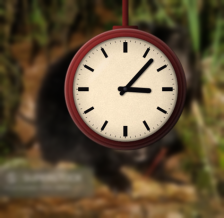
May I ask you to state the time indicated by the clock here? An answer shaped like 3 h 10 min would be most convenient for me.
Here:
3 h 07 min
